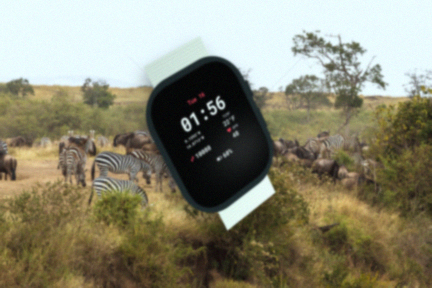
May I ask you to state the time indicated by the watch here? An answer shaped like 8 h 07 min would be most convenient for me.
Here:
1 h 56 min
